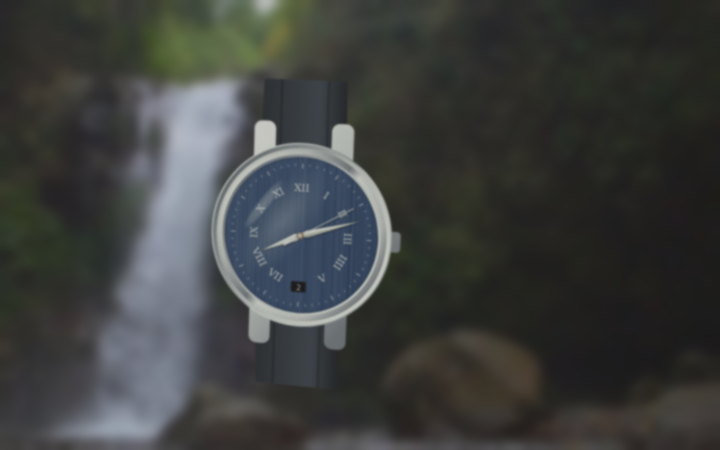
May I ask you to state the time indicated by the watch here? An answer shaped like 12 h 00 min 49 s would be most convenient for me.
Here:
8 h 12 min 10 s
